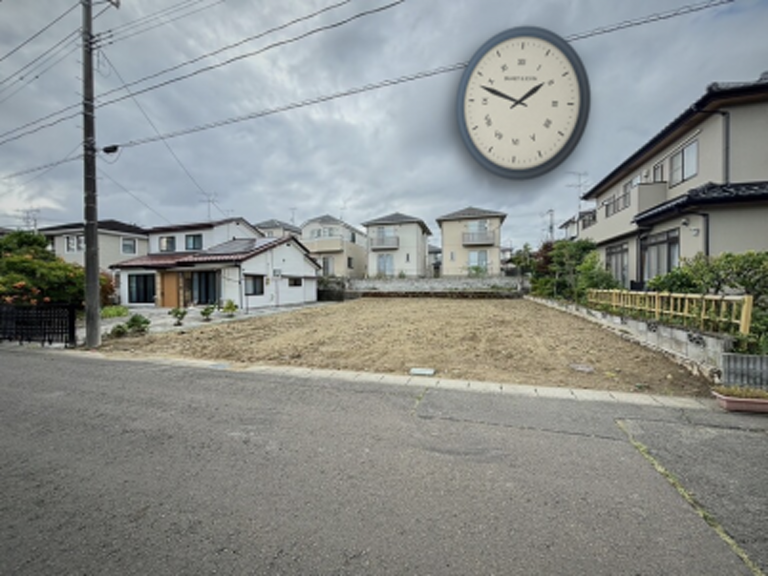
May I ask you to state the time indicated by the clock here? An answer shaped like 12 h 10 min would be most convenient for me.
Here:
1 h 48 min
